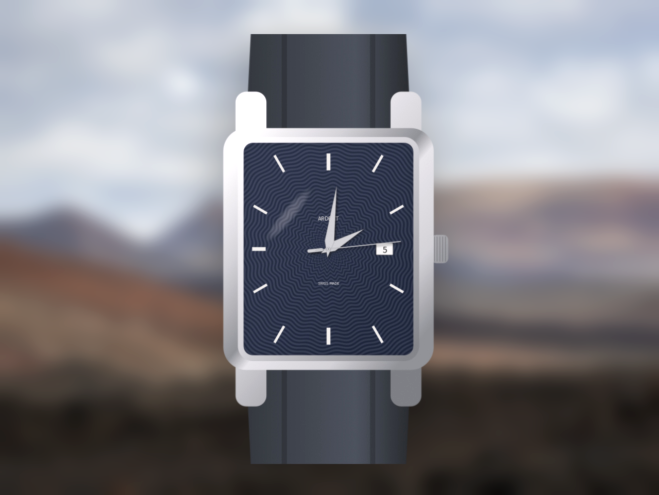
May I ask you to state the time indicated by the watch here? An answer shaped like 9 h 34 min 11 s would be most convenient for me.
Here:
2 h 01 min 14 s
